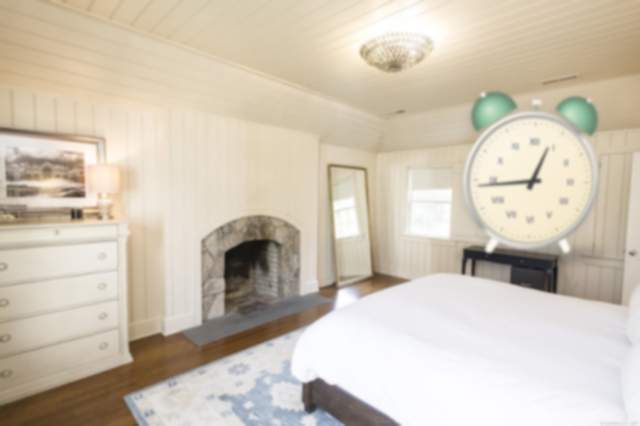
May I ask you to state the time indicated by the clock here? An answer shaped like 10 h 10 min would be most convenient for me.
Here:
12 h 44 min
